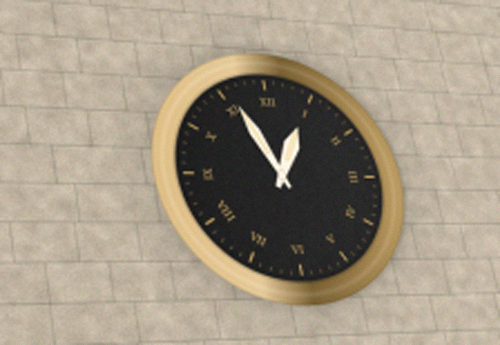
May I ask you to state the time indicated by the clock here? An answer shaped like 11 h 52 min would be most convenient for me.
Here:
12 h 56 min
